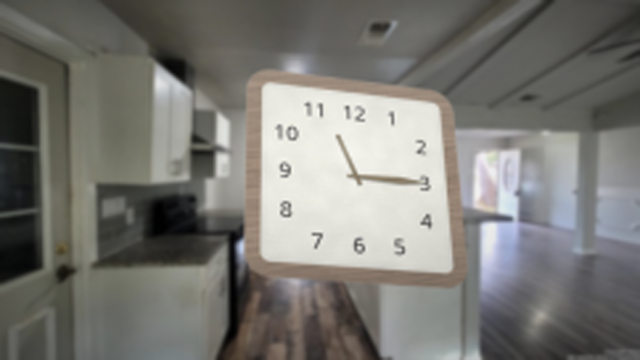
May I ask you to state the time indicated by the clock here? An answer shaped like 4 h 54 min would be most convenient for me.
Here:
11 h 15 min
